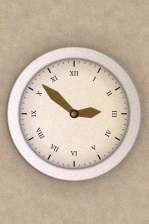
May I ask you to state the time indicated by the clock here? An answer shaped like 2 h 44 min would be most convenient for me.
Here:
2 h 52 min
